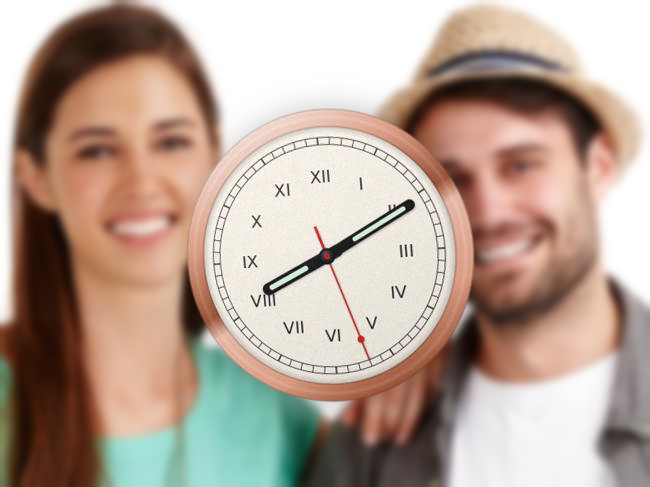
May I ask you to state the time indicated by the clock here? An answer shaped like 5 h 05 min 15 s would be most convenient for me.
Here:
8 h 10 min 27 s
